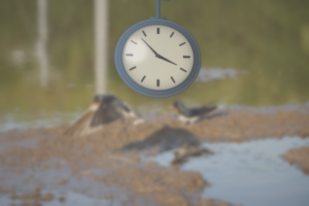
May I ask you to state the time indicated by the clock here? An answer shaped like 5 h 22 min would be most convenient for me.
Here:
3 h 53 min
